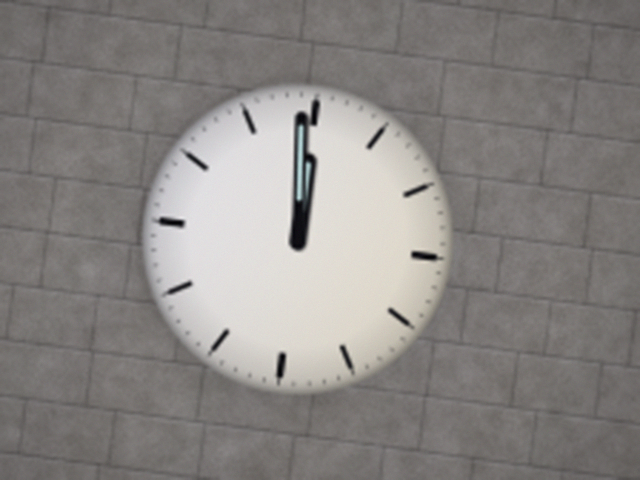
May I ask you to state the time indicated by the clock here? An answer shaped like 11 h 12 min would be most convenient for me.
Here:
11 h 59 min
